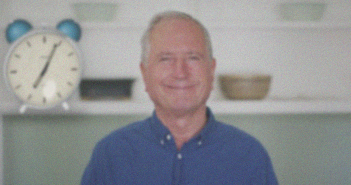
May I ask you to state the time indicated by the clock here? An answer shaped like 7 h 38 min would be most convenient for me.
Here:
7 h 04 min
